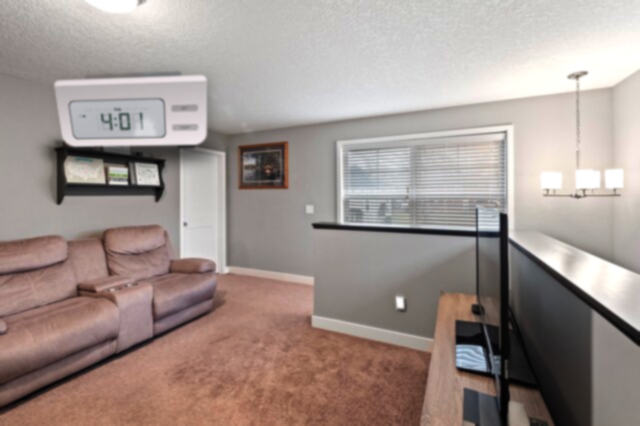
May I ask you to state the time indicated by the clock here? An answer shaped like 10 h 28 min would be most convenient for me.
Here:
4 h 01 min
